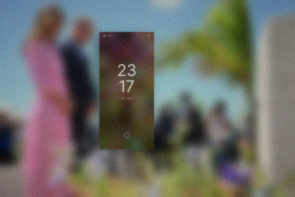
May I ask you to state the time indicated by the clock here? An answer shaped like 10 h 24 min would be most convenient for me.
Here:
23 h 17 min
